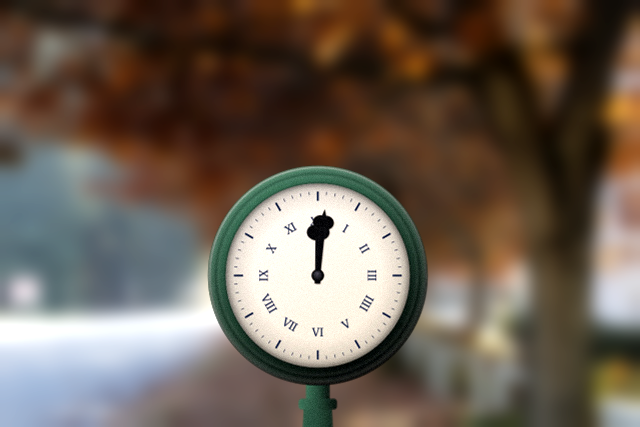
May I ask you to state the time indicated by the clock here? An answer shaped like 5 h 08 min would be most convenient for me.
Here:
12 h 01 min
